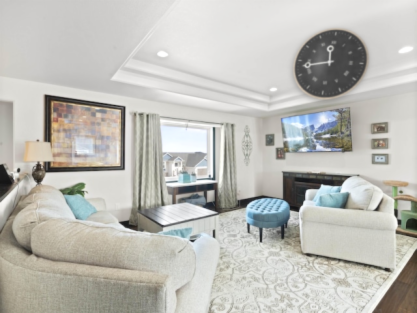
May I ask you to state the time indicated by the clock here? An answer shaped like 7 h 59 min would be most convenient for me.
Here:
11 h 43 min
